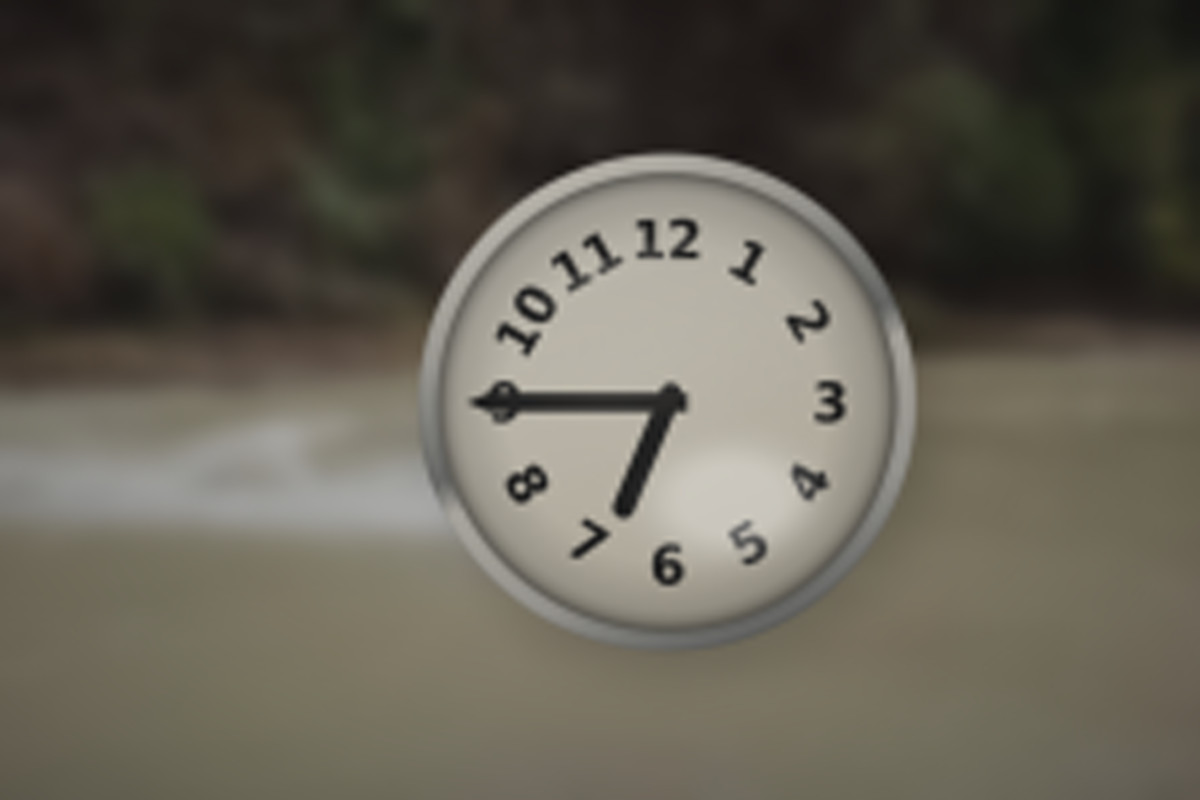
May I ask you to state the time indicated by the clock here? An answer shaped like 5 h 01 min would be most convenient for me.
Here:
6 h 45 min
